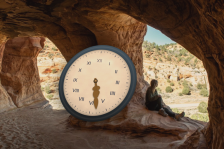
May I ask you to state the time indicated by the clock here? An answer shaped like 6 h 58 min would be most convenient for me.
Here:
5 h 28 min
